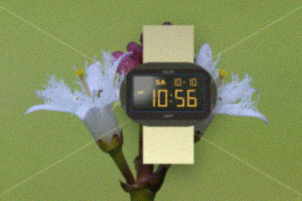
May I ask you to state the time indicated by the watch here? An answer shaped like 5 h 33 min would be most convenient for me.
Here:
10 h 56 min
